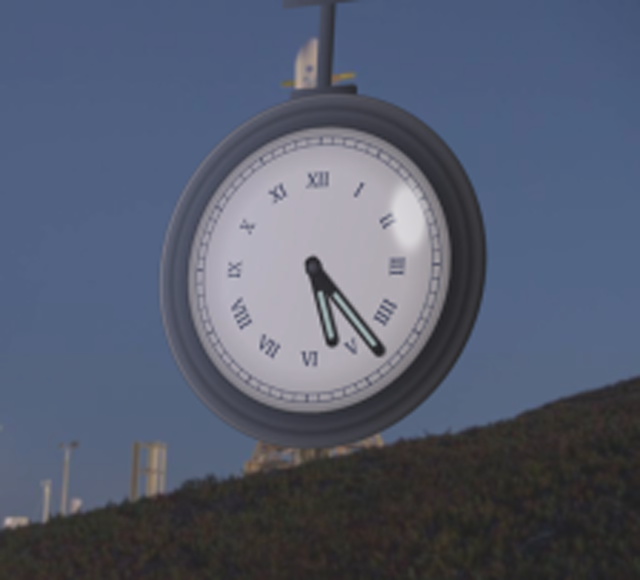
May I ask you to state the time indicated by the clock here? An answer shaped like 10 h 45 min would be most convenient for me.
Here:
5 h 23 min
